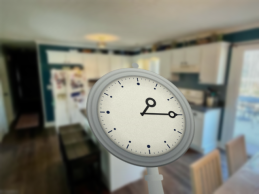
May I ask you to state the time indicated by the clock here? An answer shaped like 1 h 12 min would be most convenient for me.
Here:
1 h 15 min
